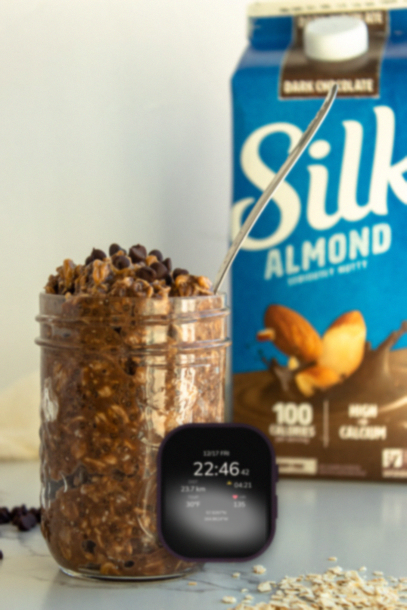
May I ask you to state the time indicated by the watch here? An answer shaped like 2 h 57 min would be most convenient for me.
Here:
22 h 46 min
